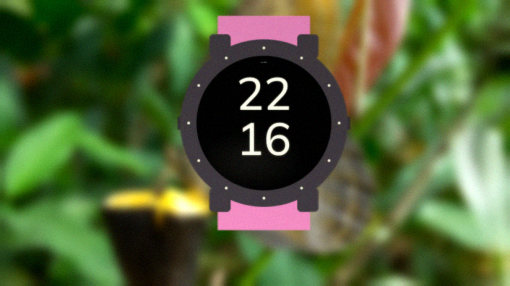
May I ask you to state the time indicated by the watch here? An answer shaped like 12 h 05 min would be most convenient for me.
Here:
22 h 16 min
